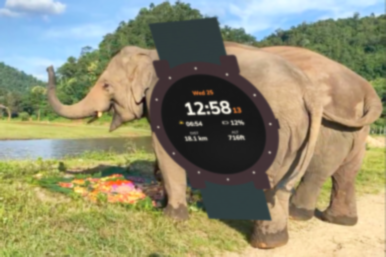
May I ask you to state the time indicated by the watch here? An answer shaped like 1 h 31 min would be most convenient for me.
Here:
12 h 58 min
